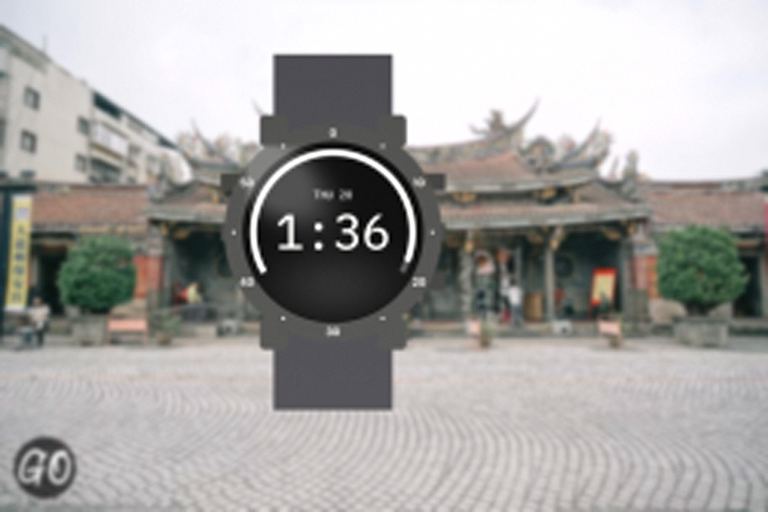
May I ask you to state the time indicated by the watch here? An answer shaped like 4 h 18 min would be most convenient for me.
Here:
1 h 36 min
